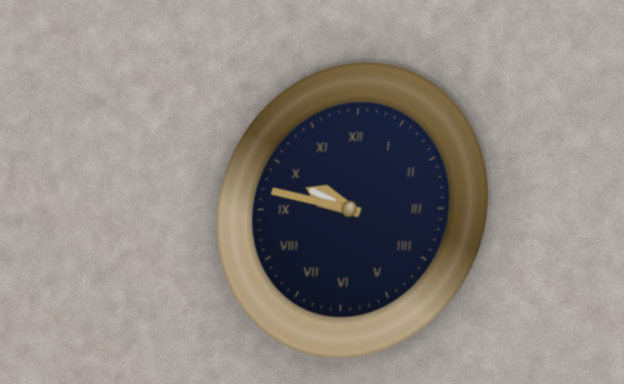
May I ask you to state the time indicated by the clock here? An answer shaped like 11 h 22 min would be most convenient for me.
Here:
9 h 47 min
